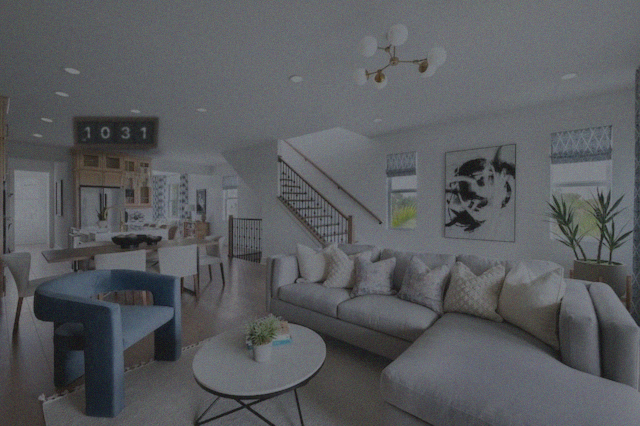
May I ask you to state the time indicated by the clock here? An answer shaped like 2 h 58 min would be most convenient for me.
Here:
10 h 31 min
